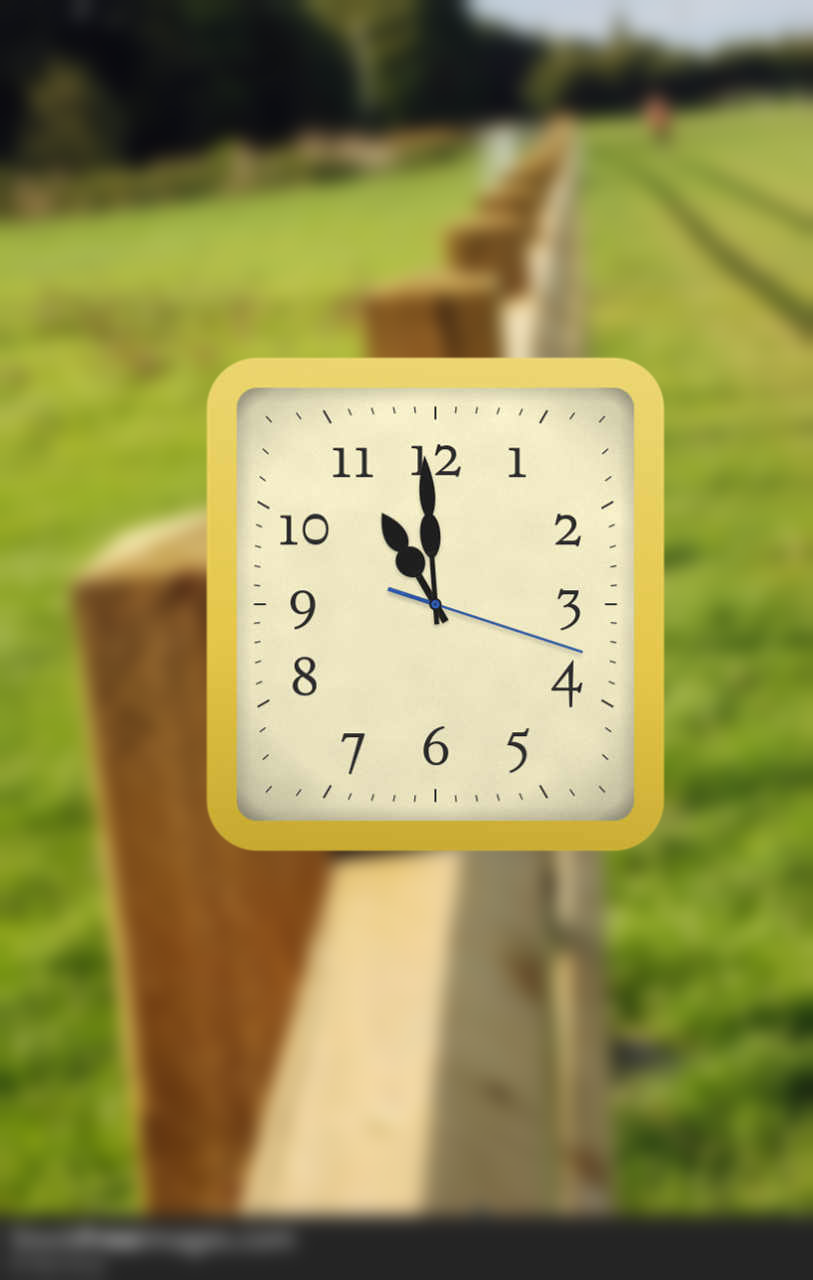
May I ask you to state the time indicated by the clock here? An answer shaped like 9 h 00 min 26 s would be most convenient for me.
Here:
10 h 59 min 18 s
